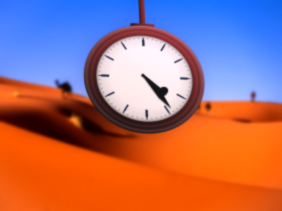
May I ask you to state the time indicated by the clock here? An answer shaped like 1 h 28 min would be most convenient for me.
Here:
4 h 24 min
